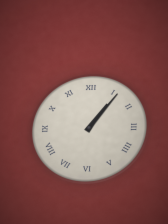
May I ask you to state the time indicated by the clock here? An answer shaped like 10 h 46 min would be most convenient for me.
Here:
1 h 06 min
